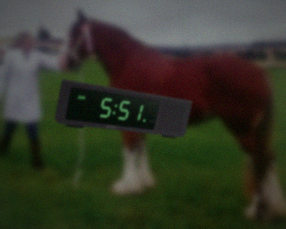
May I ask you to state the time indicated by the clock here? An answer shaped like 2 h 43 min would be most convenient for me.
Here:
5 h 51 min
